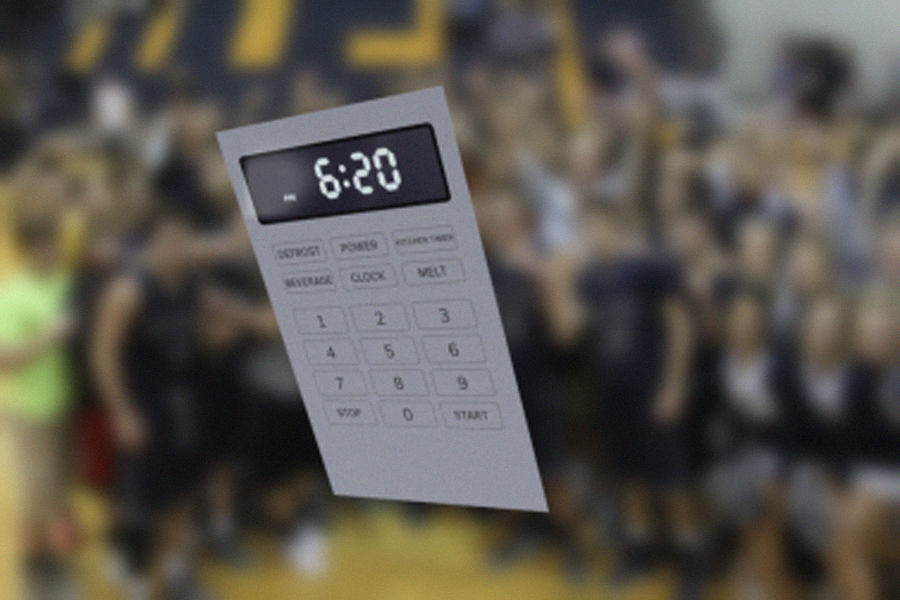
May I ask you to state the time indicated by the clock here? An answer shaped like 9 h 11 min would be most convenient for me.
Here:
6 h 20 min
